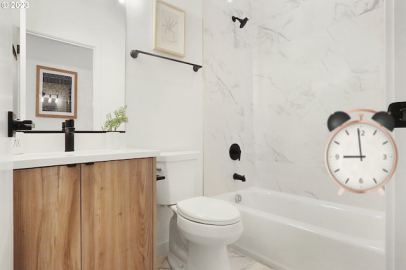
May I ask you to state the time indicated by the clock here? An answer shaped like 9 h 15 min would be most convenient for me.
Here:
8 h 59 min
